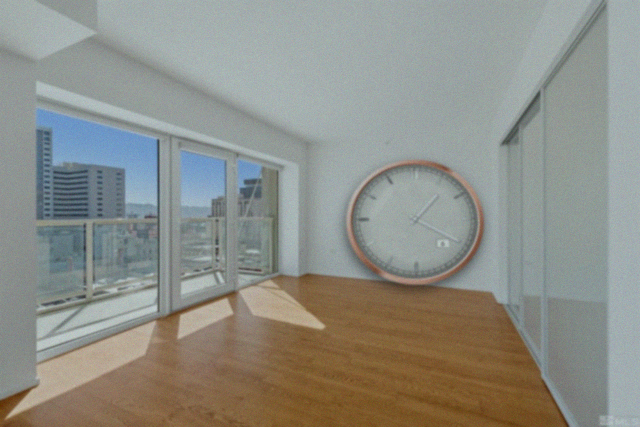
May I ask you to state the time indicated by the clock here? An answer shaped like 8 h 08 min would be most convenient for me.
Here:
1 h 20 min
